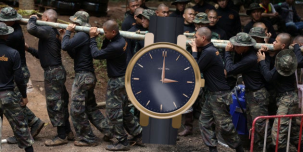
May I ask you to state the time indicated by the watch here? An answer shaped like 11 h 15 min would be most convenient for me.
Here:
3 h 00 min
